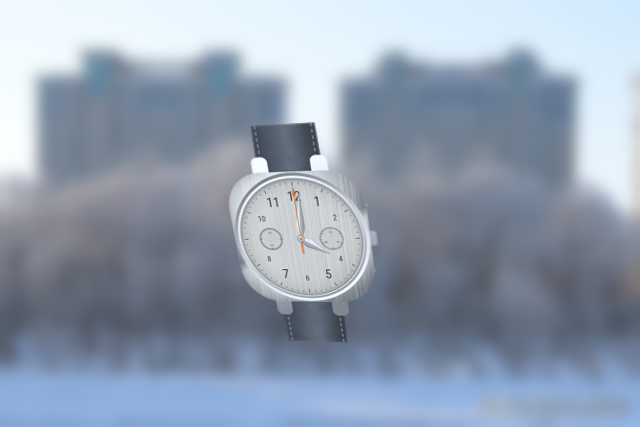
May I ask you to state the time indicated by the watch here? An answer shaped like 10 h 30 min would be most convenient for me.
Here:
4 h 01 min
